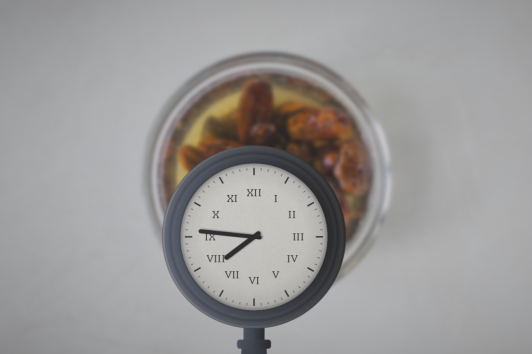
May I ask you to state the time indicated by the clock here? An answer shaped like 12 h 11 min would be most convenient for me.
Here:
7 h 46 min
